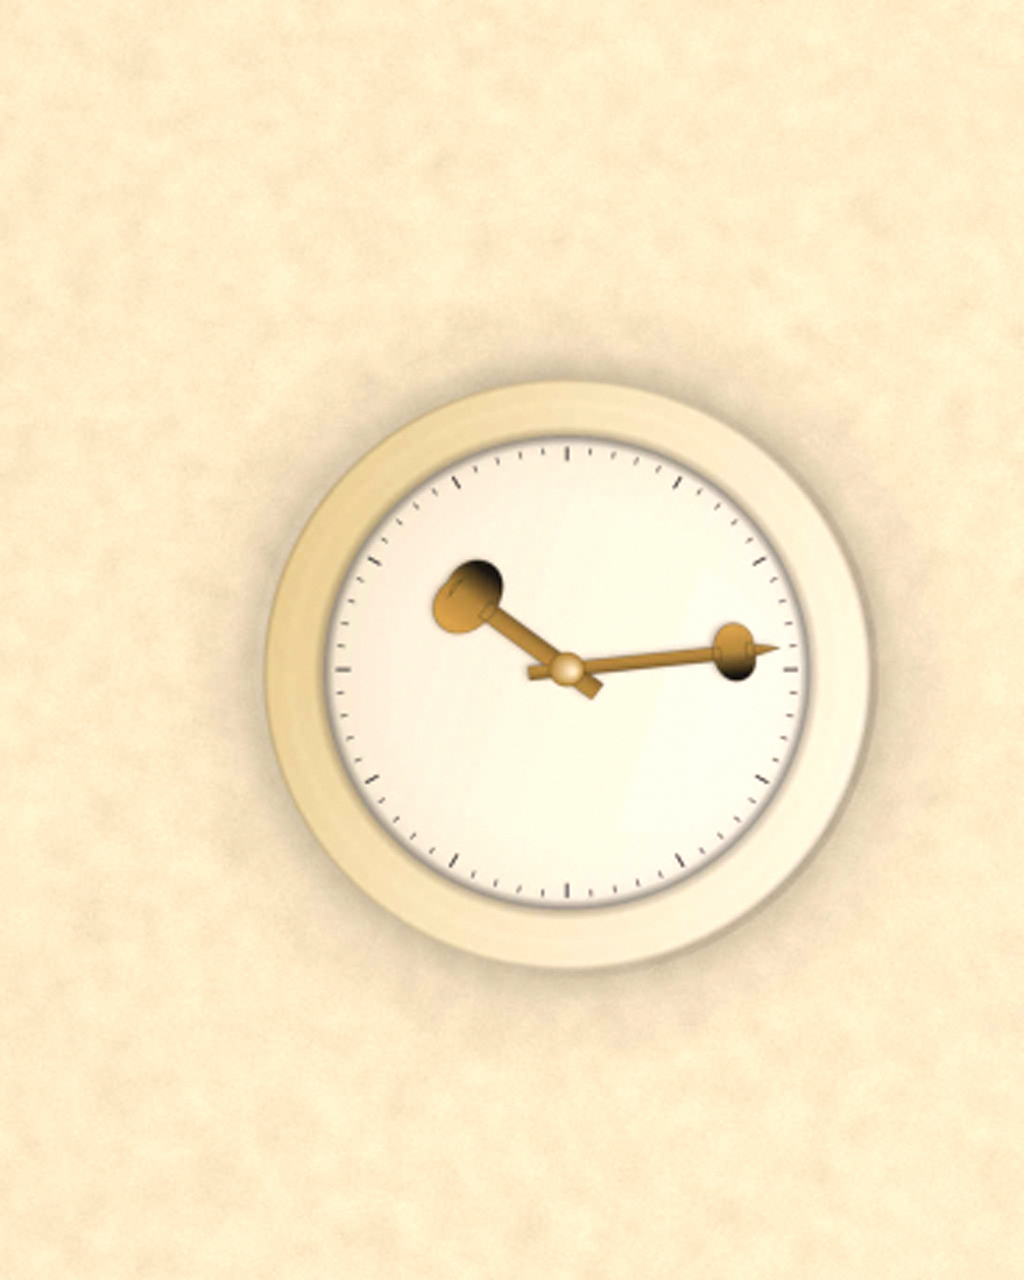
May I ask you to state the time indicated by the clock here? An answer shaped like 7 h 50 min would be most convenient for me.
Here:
10 h 14 min
